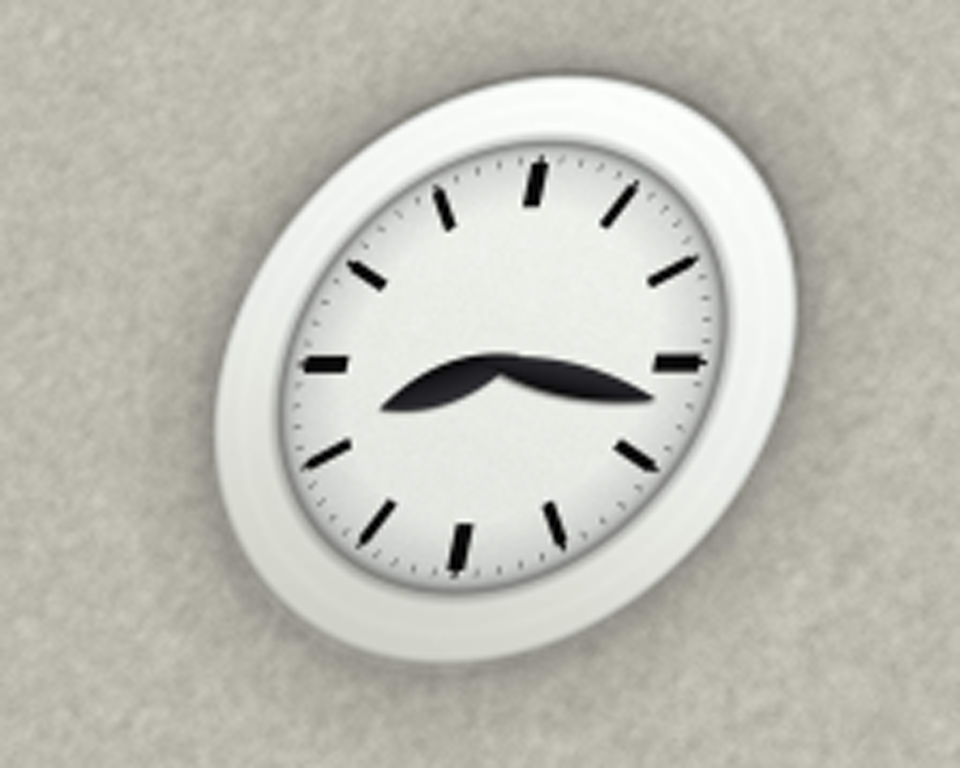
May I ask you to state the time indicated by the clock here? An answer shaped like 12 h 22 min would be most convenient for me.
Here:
8 h 17 min
